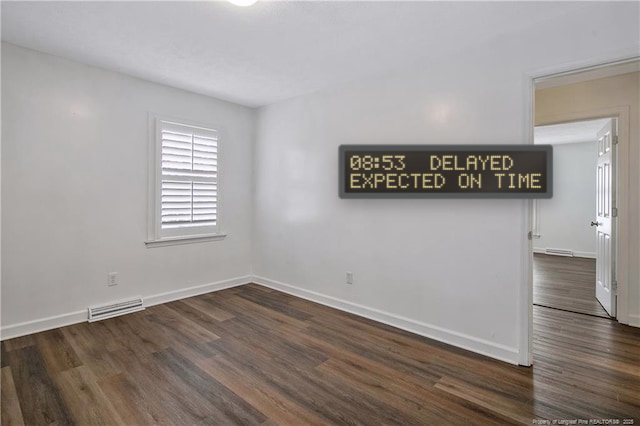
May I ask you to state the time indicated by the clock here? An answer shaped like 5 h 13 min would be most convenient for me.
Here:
8 h 53 min
